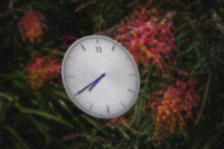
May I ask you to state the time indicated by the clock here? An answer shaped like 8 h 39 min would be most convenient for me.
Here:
7 h 40 min
